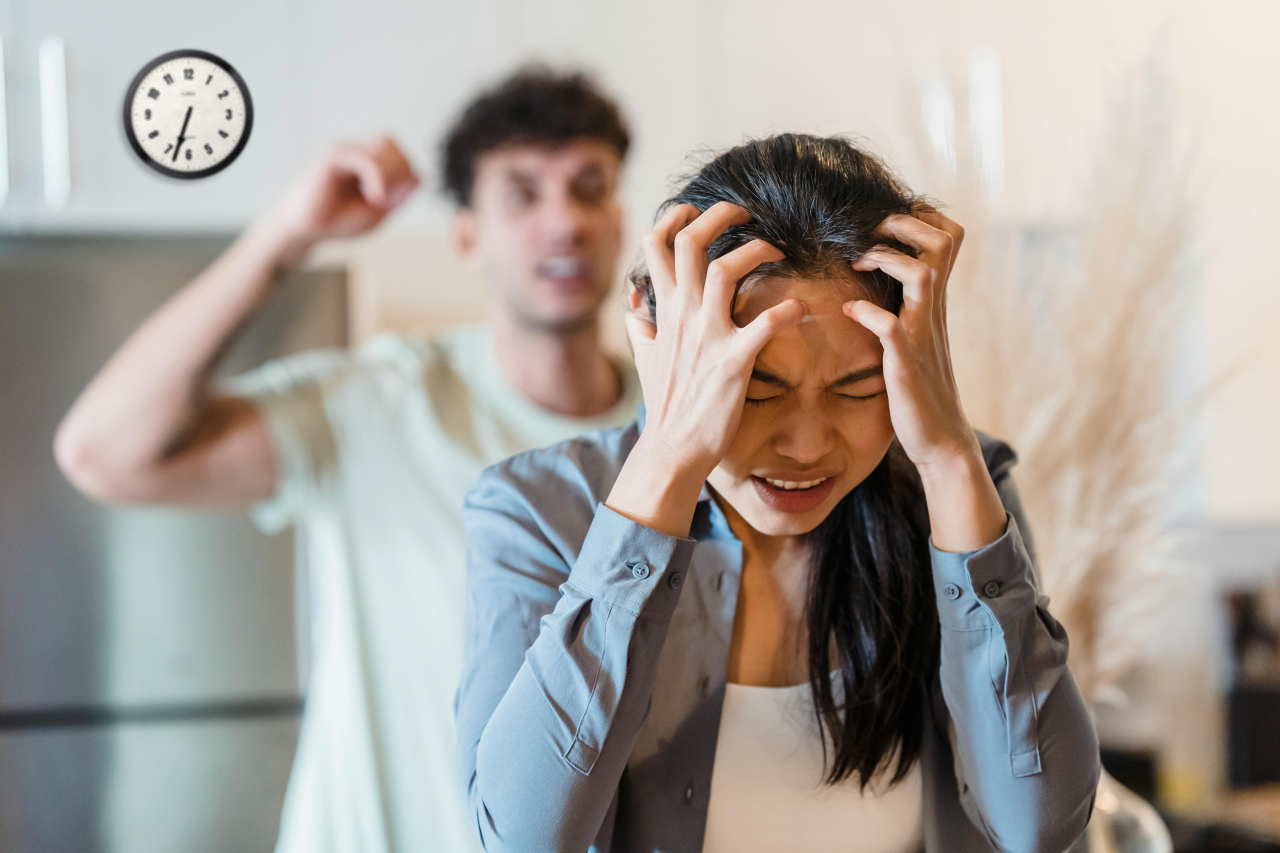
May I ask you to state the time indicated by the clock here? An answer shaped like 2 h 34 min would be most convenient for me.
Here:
6 h 33 min
